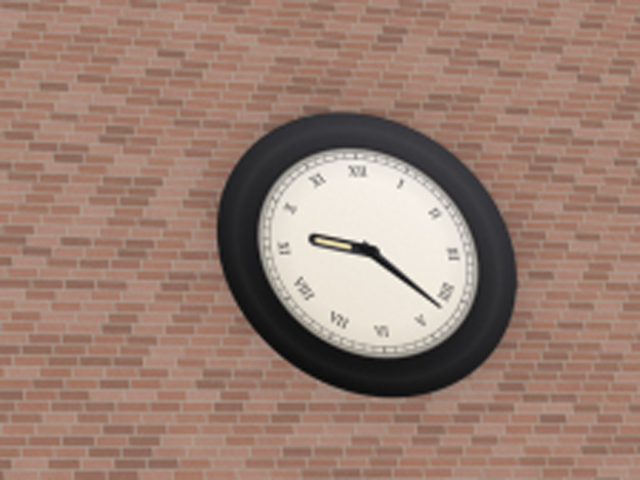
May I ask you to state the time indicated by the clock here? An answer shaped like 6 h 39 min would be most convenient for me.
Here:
9 h 22 min
